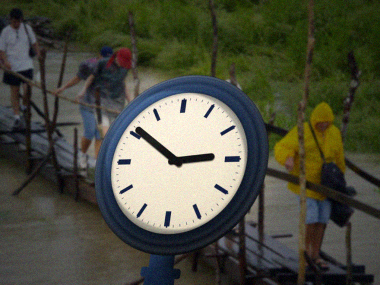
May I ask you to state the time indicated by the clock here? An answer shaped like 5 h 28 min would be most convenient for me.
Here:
2 h 51 min
